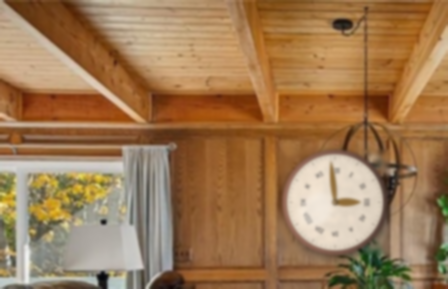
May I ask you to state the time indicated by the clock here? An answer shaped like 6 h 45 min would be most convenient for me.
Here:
2 h 59 min
